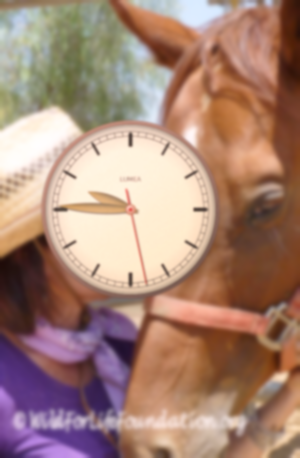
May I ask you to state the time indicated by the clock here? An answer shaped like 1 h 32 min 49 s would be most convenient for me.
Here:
9 h 45 min 28 s
